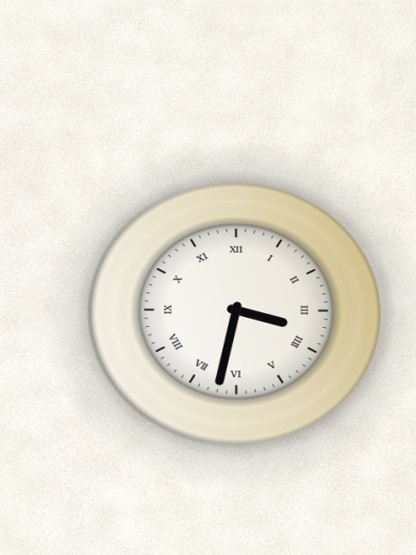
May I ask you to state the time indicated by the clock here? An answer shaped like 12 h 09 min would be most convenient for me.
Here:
3 h 32 min
